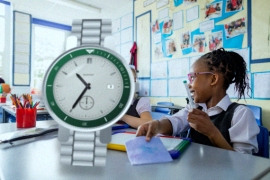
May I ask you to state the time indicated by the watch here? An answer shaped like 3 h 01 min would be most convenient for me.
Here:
10 h 35 min
